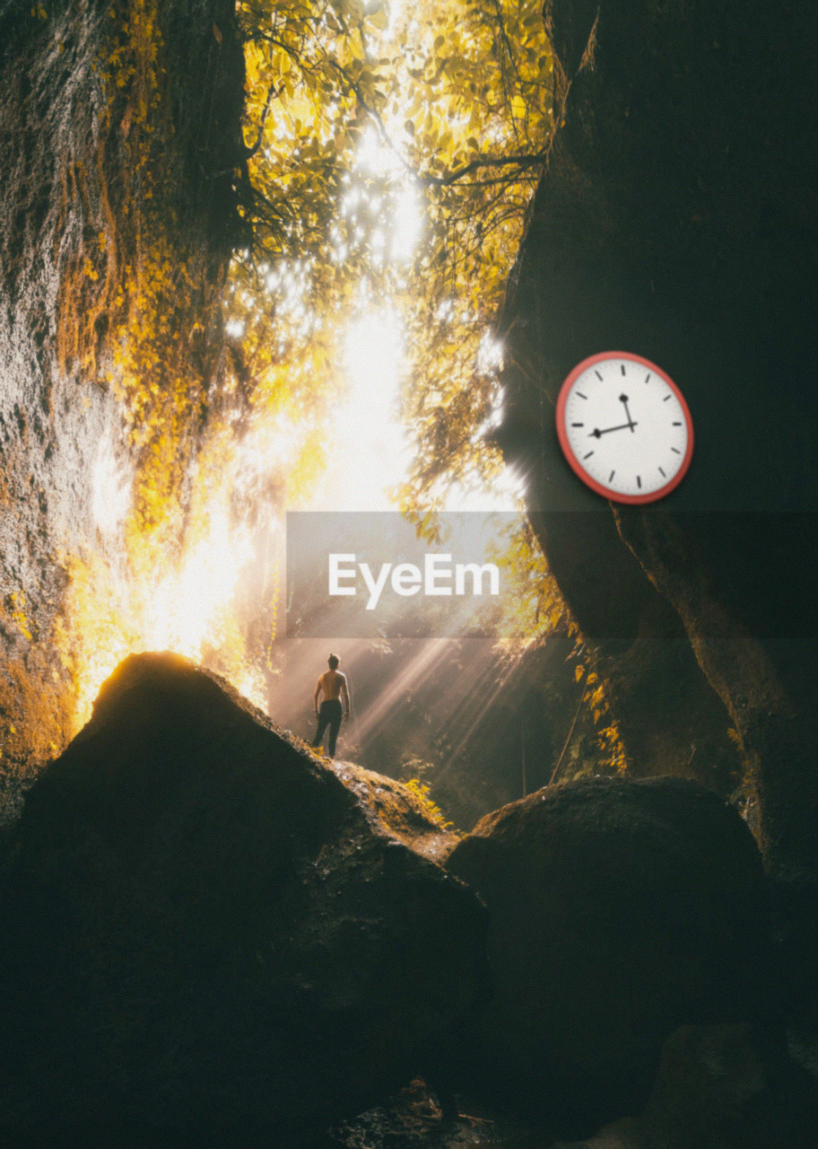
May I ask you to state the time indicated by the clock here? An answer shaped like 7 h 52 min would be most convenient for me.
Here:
11 h 43 min
